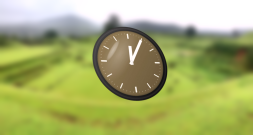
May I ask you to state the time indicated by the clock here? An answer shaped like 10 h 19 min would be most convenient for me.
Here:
12 h 05 min
